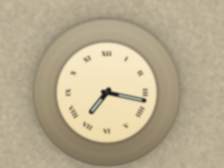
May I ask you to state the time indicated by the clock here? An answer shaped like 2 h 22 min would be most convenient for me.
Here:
7 h 17 min
